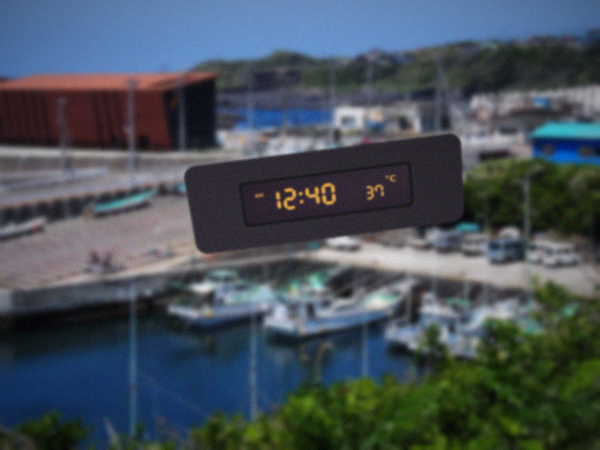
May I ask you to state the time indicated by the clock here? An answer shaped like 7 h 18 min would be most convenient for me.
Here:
12 h 40 min
